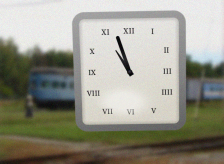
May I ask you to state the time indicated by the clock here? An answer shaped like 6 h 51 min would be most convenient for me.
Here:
10 h 57 min
